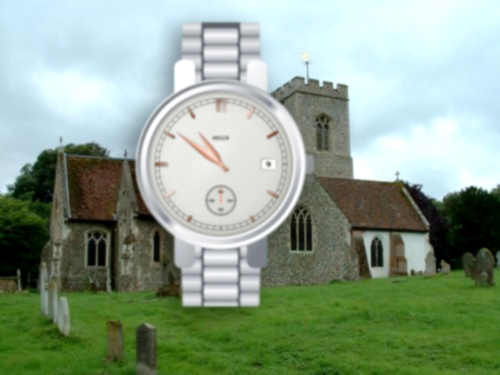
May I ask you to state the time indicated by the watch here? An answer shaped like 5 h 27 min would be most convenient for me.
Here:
10 h 51 min
